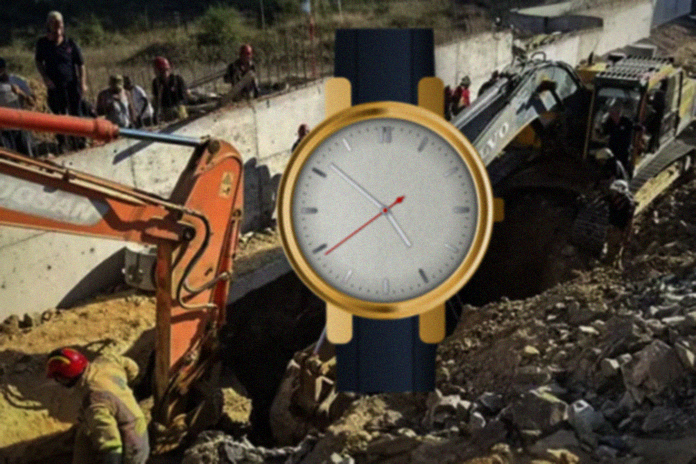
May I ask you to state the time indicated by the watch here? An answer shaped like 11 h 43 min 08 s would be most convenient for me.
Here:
4 h 51 min 39 s
